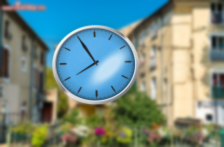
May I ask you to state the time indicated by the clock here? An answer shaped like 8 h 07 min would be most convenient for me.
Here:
7 h 55 min
